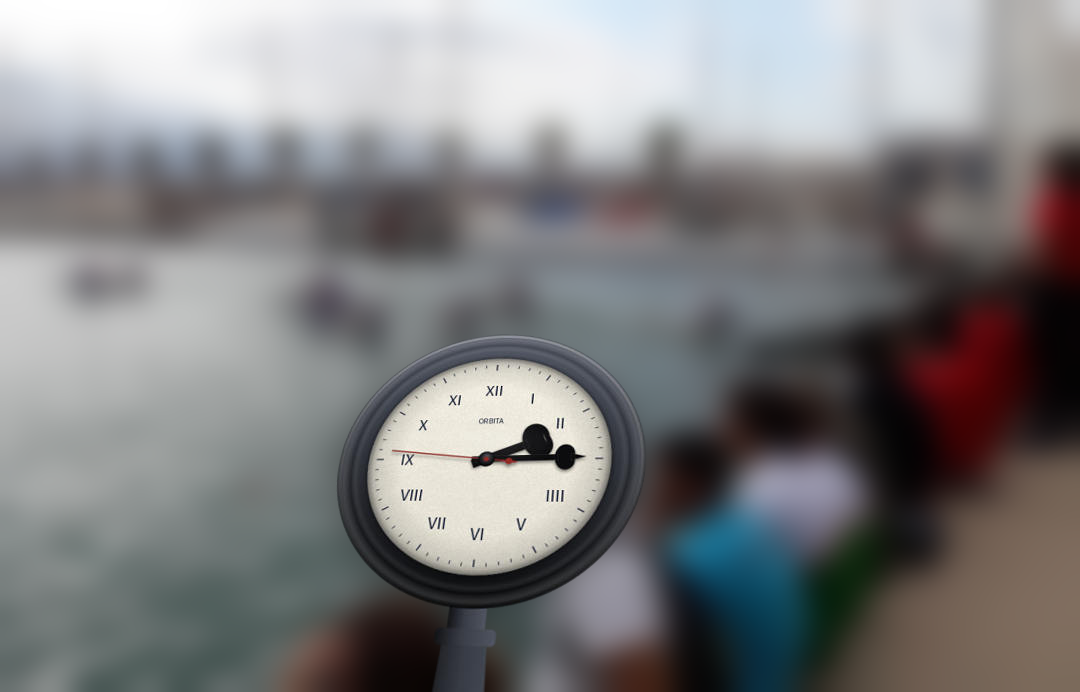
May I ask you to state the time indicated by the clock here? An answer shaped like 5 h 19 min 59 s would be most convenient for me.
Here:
2 h 14 min 46 s
